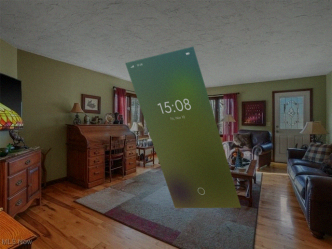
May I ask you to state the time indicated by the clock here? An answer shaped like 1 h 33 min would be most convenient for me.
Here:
15 h 08 min
